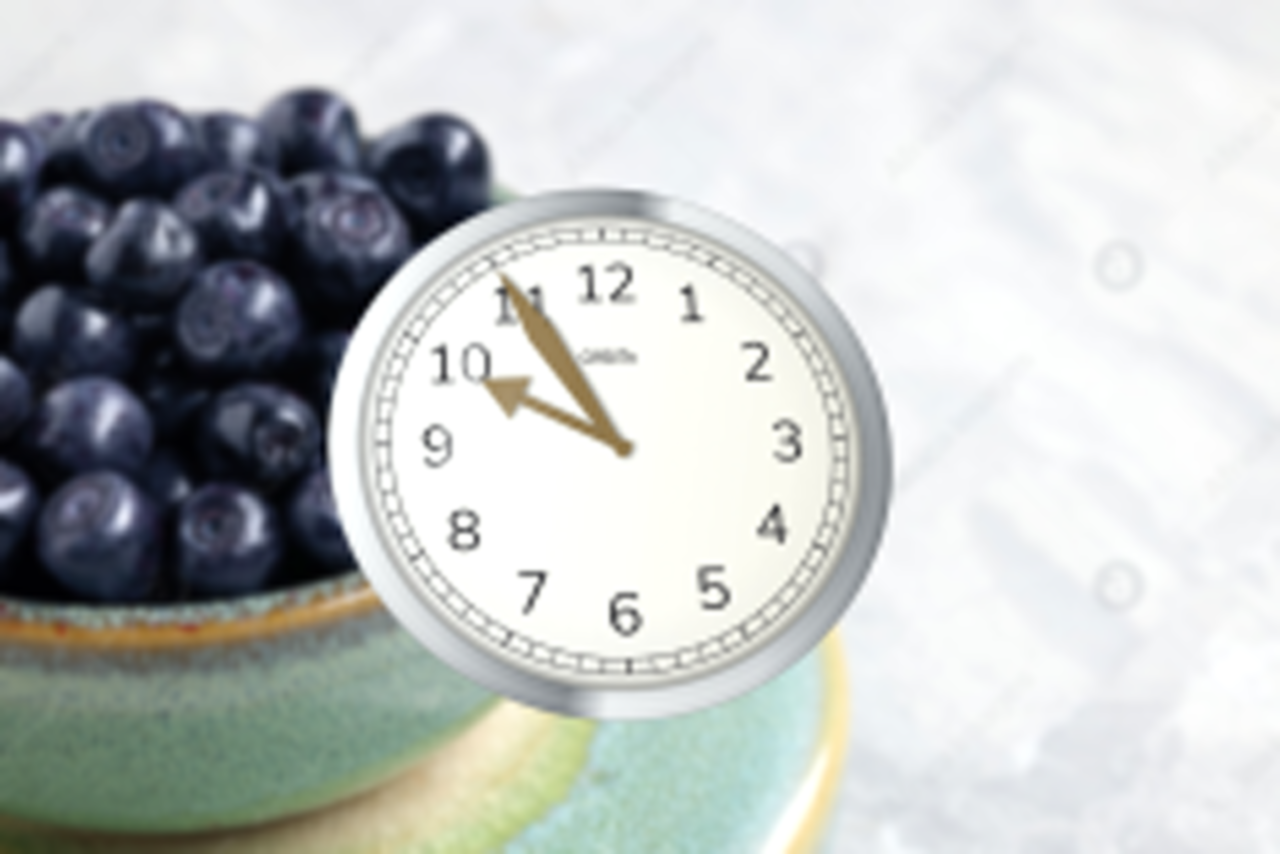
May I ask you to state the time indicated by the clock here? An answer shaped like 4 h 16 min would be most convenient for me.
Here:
9 h 55 min
